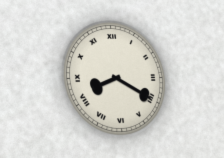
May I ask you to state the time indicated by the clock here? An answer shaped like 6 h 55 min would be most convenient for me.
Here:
8 h 20 min
